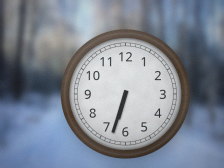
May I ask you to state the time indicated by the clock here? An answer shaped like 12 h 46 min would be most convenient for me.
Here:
6 h 33 min
